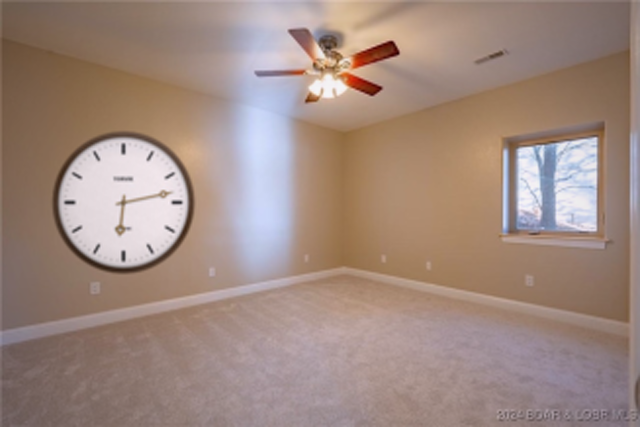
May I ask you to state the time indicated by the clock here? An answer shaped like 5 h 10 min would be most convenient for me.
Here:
6 h 13 min
